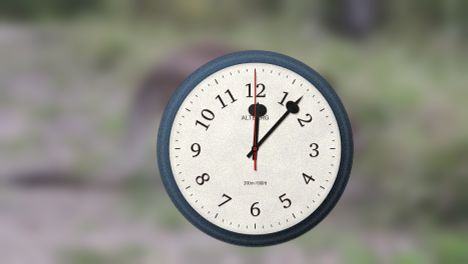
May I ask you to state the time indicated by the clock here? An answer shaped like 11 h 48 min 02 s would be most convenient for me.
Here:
12 h 07 min 00 s
